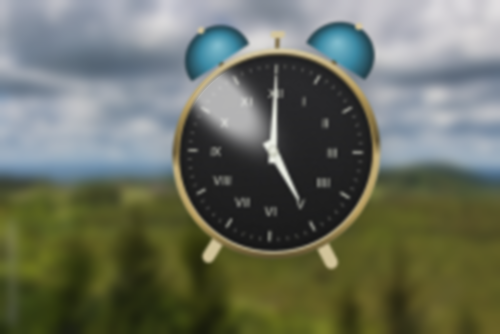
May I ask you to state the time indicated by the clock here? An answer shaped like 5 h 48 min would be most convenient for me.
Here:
5 h 00 min
